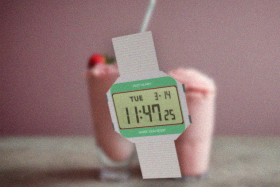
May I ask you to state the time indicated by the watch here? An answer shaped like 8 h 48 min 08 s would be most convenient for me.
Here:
11 h 47 min 25 s
